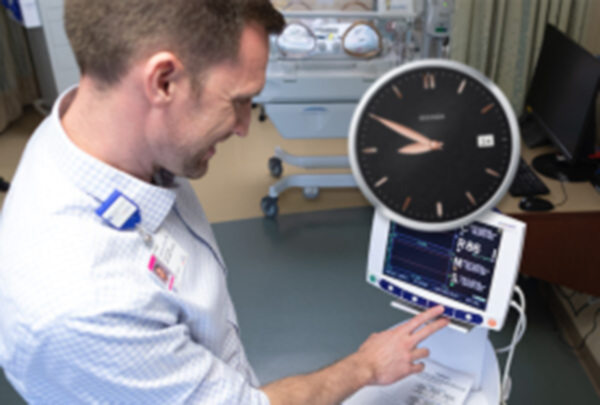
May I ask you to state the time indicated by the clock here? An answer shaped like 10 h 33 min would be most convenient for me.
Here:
8 h 50 min
